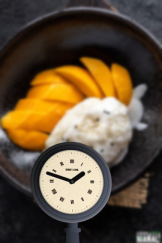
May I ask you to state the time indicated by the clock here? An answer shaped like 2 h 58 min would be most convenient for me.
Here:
1 h 48 min
